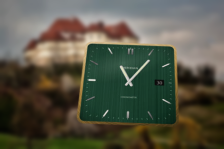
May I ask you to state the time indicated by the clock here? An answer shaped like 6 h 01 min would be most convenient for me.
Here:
11 h 06 min
